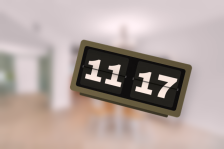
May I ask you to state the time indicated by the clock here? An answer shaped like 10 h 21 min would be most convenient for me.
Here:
11 h 17 min
